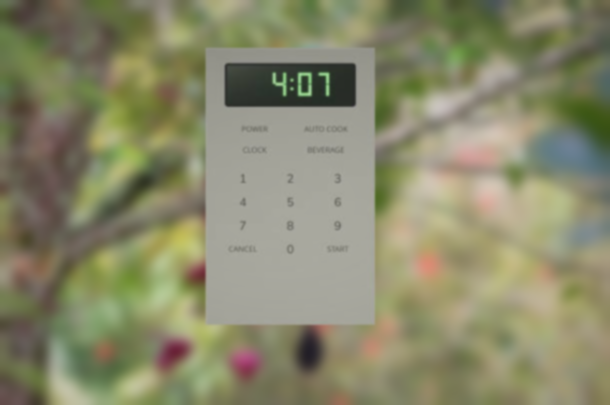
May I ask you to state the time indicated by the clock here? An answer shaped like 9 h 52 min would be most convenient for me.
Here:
4 h 07 min
